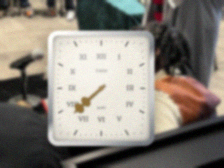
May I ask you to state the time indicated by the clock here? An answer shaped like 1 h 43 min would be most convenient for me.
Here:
7 h 38 min
